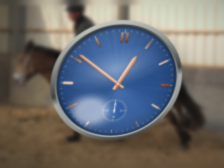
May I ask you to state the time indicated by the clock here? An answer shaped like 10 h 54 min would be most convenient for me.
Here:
12 h 51 min
